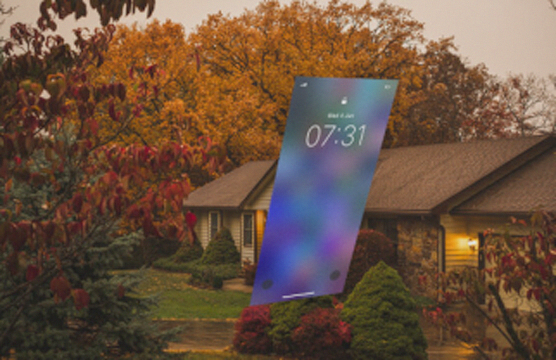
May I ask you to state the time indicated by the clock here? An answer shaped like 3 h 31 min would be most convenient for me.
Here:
7 h 31 min
